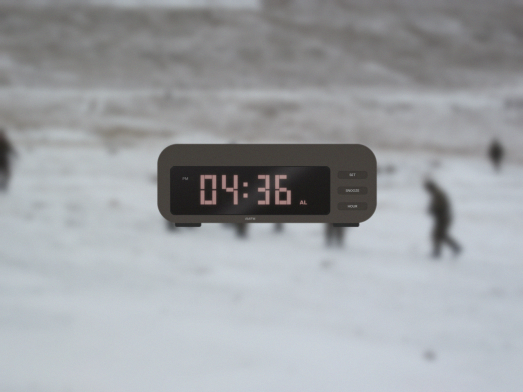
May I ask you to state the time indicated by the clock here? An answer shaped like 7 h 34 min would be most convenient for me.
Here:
4 h 36 min
